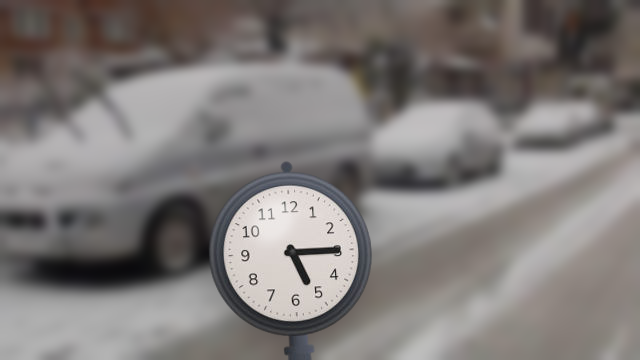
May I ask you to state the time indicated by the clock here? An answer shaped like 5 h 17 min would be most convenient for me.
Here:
5 h 15 min
